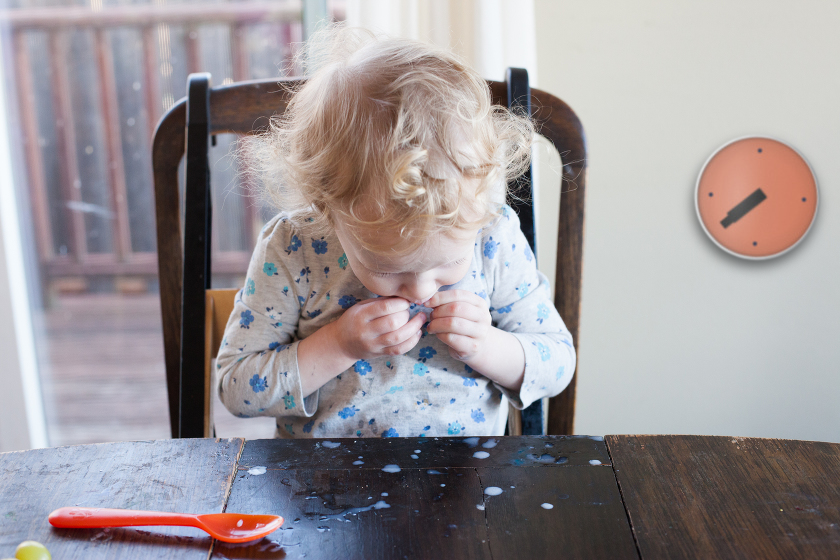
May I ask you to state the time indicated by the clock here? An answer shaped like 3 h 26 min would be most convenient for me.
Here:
7 h 38 min
